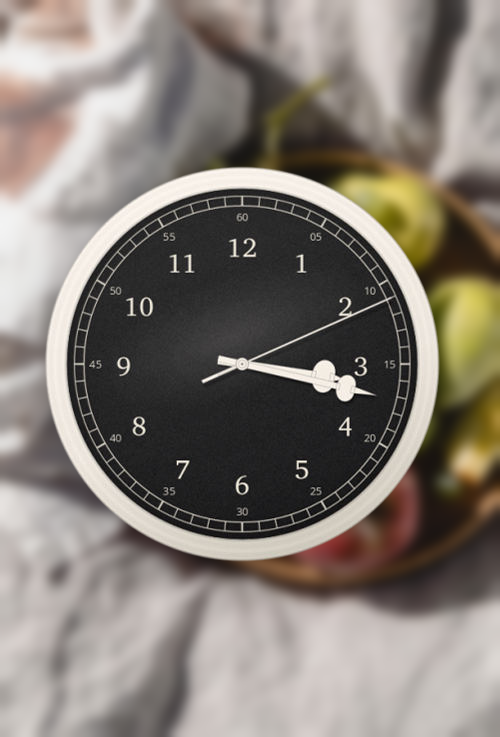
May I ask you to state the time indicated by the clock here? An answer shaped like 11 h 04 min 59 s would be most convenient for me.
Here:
3 h 17 min 11 s
